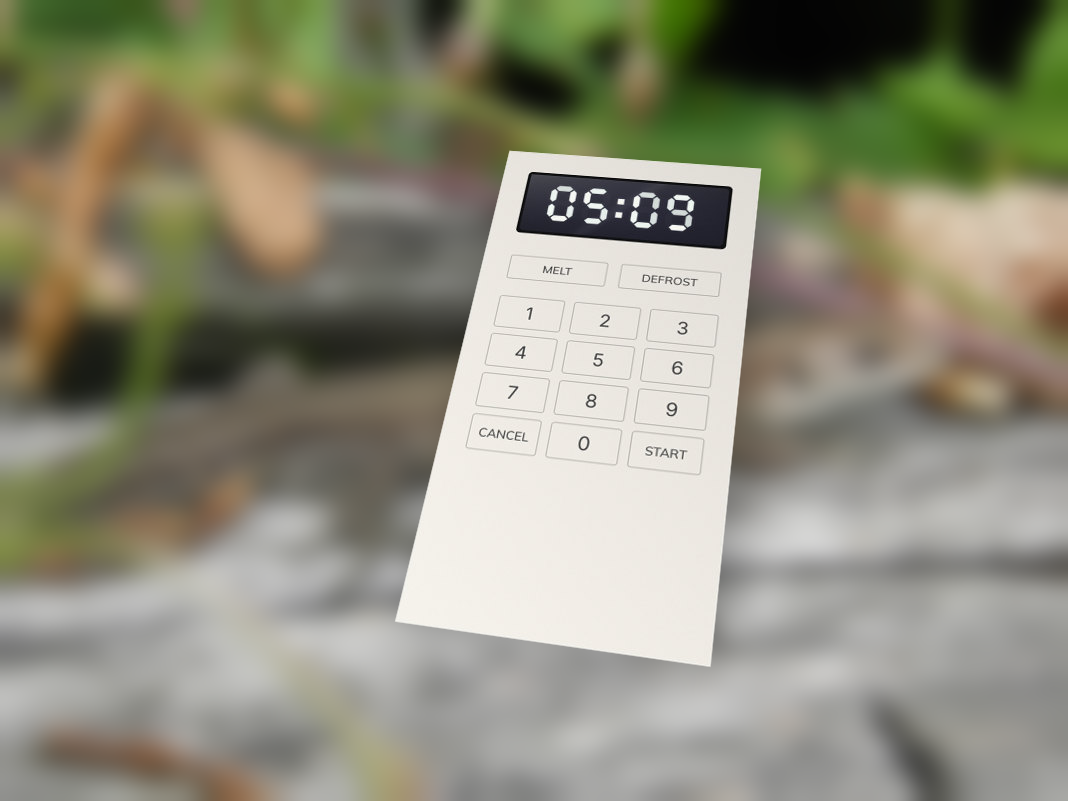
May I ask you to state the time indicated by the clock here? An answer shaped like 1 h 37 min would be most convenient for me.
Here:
5 h 09 min
